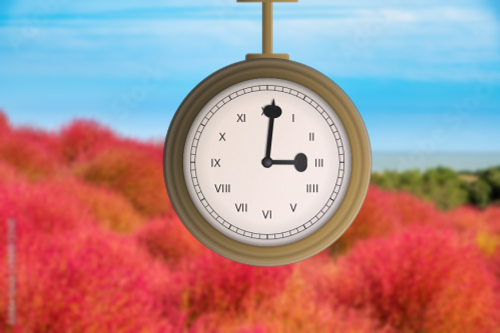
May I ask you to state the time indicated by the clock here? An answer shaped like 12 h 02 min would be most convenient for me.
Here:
3 h 01 min
